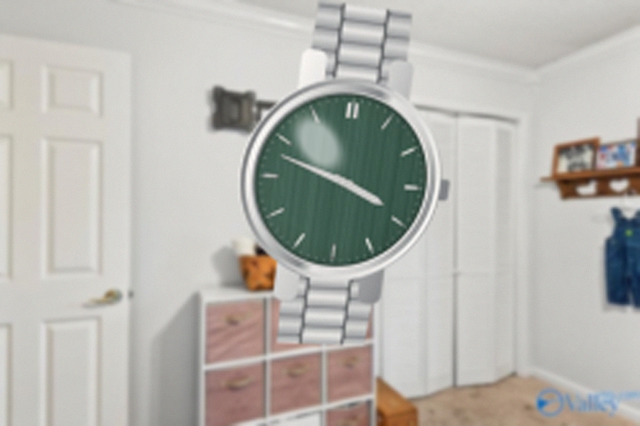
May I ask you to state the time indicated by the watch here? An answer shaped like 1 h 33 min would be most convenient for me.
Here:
3 h 48 min
